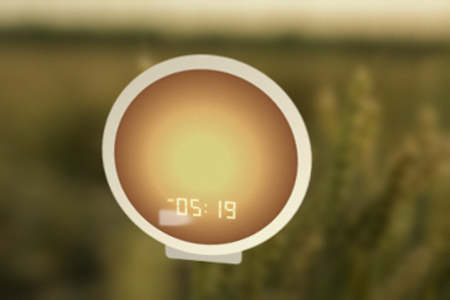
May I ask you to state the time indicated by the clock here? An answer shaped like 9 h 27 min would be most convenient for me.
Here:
5 h 19 min
